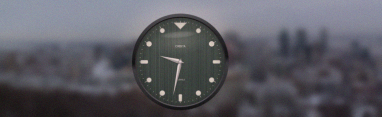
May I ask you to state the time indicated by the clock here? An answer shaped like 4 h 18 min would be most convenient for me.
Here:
9 h 32 min
